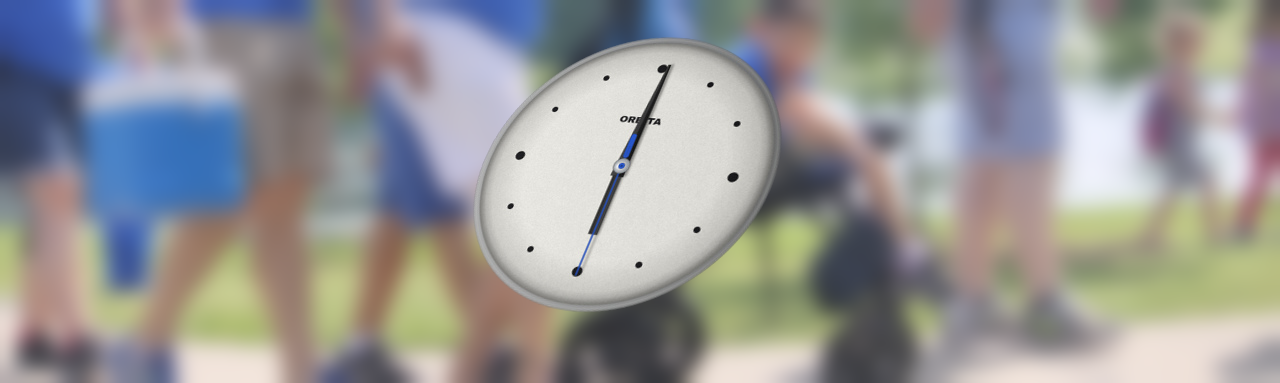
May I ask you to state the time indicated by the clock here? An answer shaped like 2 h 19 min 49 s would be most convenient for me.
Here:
6 h 00 min 30 s
